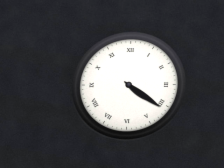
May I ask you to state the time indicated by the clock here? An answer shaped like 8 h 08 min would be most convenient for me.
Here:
4 h 21 min
